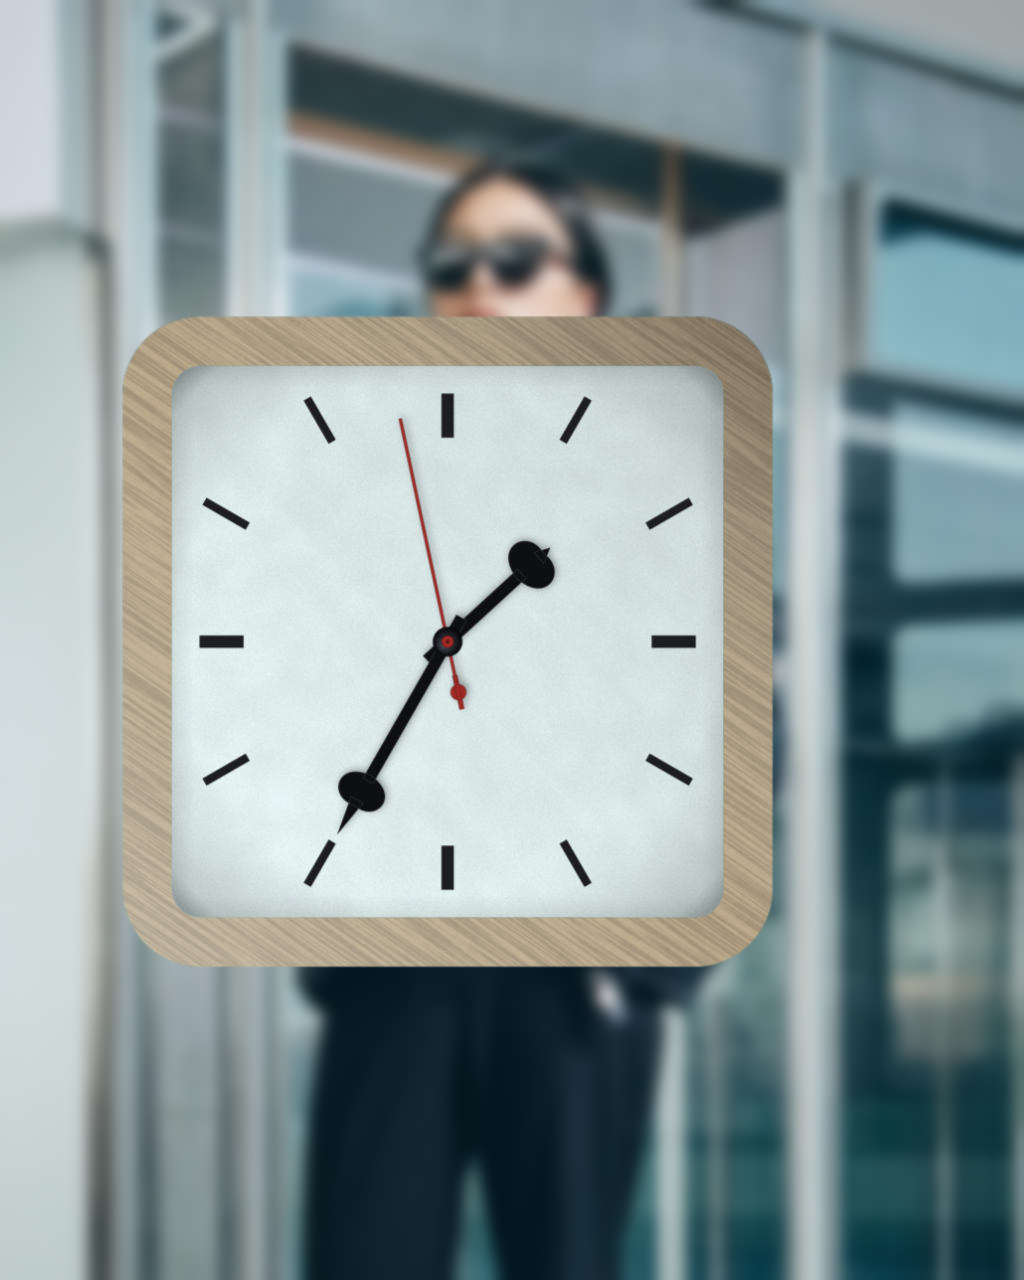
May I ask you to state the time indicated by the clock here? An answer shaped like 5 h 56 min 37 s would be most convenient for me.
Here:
1 h 34 min 58 s
